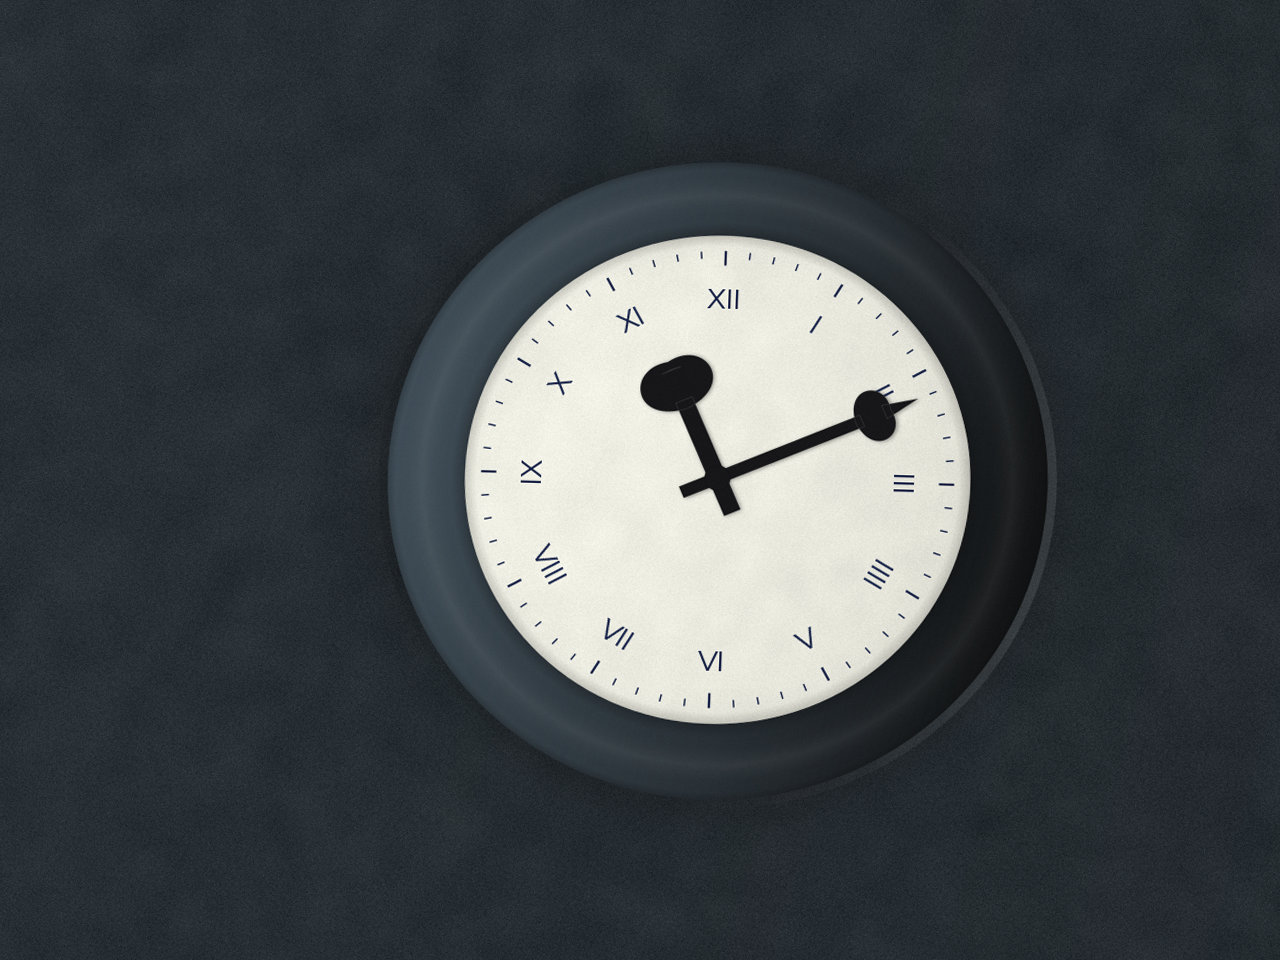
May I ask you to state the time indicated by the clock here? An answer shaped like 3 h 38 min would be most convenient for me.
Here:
11 h 11 min
